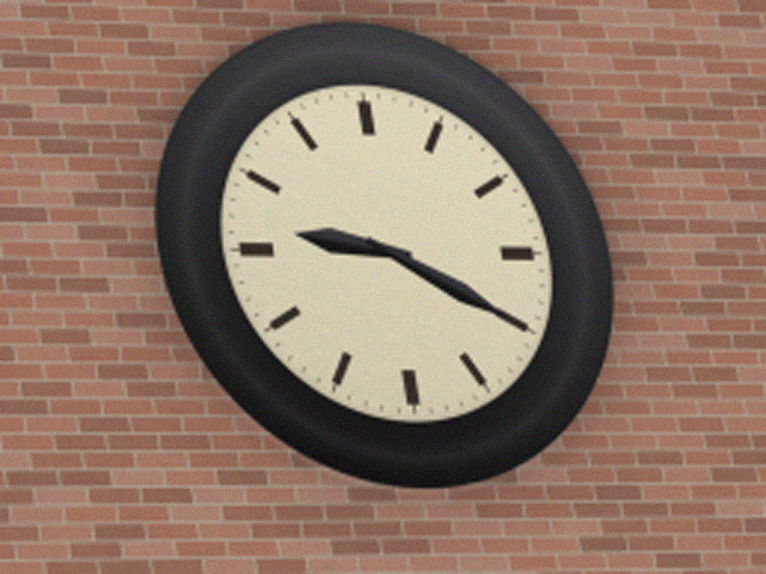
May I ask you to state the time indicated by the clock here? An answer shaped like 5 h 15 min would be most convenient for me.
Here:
9 h 20 min
